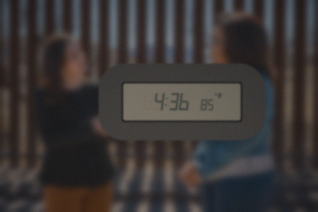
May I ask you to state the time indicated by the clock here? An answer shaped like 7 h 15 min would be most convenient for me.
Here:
4 h 36 min
